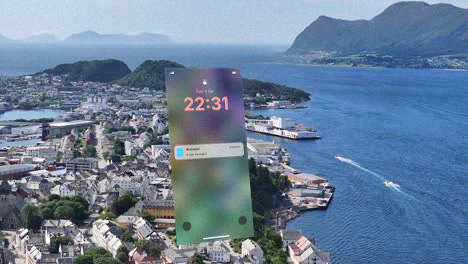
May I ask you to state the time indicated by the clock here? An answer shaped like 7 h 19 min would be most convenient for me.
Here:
22 h 31 min
